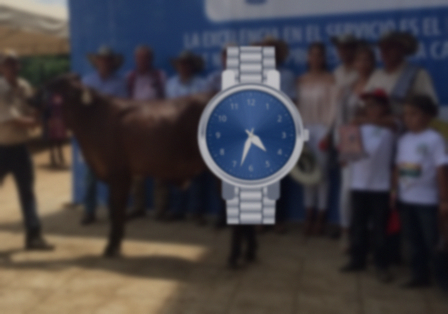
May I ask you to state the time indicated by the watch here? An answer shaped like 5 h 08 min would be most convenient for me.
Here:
4 h 33 min
